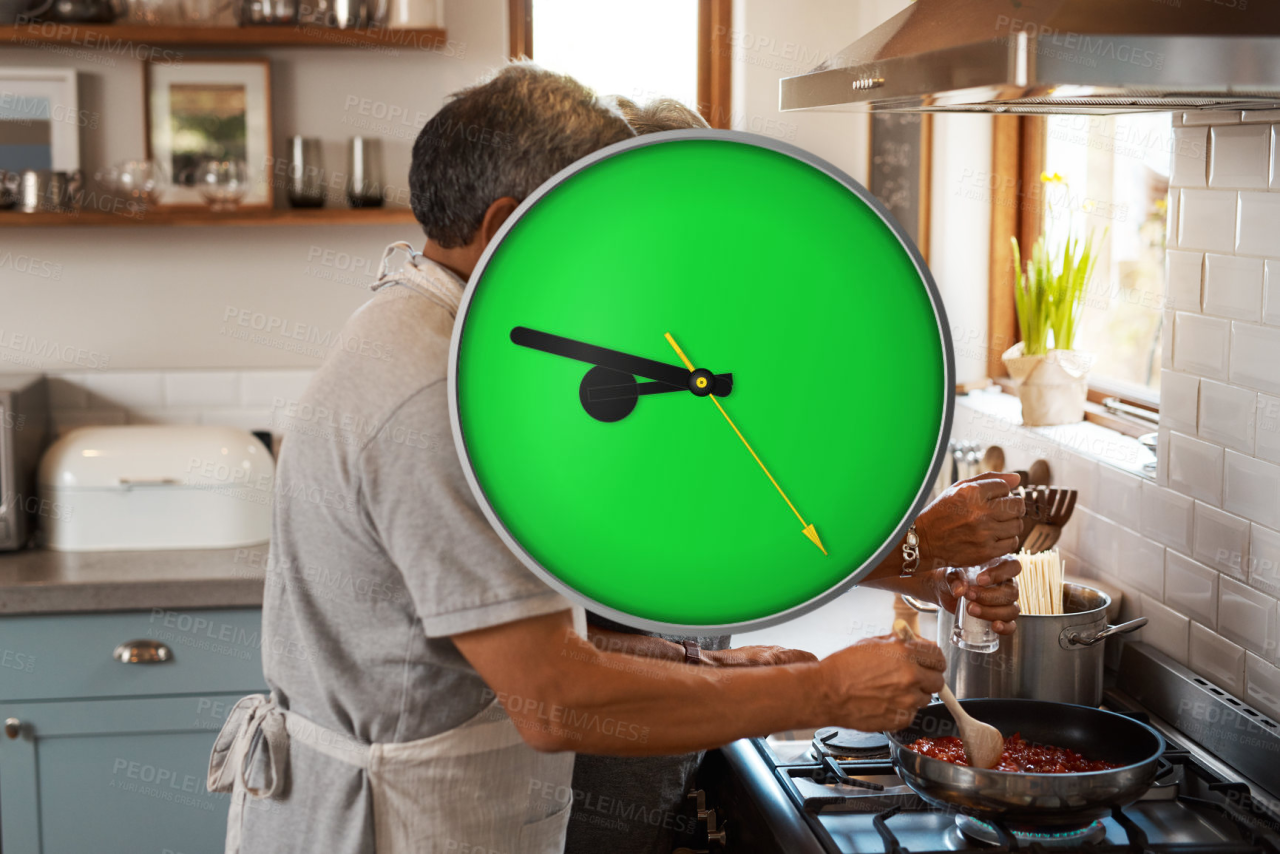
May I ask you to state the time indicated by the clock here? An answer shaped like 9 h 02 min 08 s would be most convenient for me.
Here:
8 h 47 min 24 s
